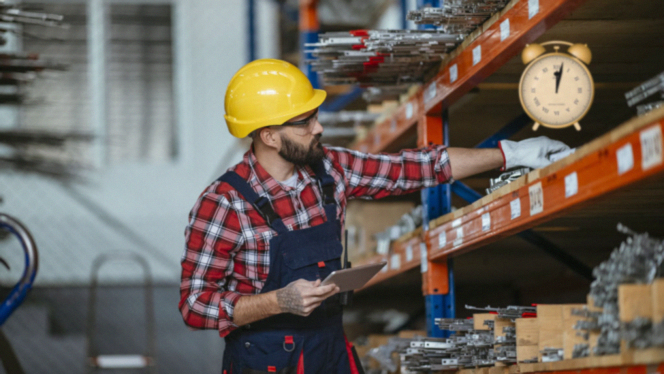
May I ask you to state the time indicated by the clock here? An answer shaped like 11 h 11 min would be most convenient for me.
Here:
12 h 02 min
